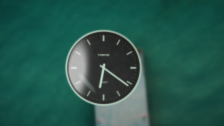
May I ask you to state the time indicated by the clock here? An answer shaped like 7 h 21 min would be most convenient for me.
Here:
6 h 21 min
